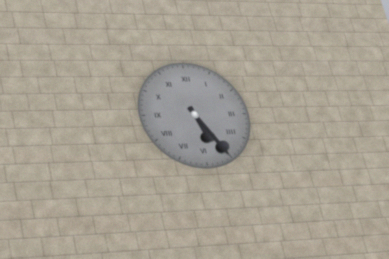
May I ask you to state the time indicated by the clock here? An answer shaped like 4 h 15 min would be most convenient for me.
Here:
5 h 25 min
